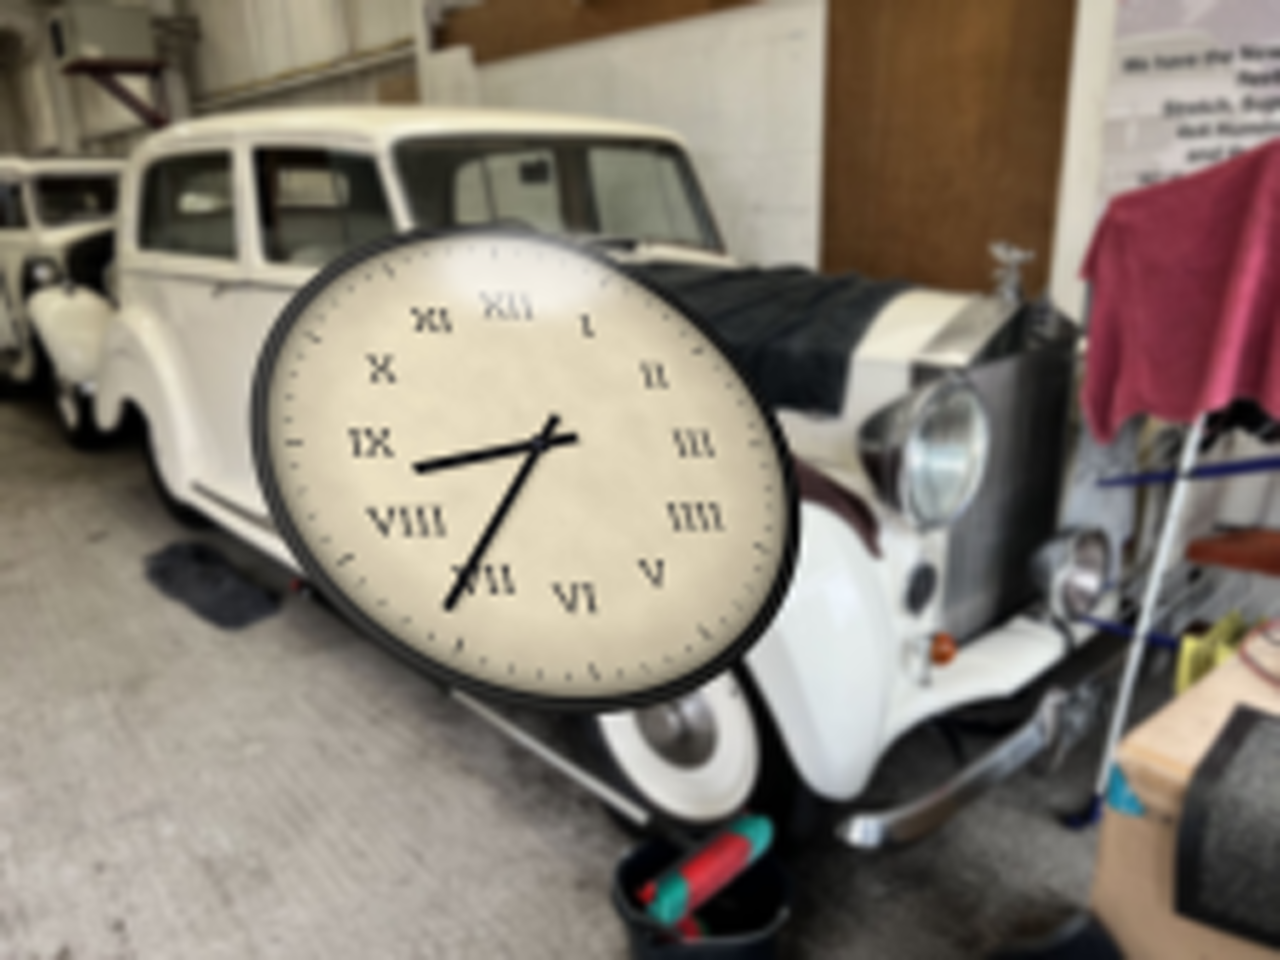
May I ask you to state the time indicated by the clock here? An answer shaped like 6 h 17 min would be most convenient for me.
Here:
8 h 36 min
